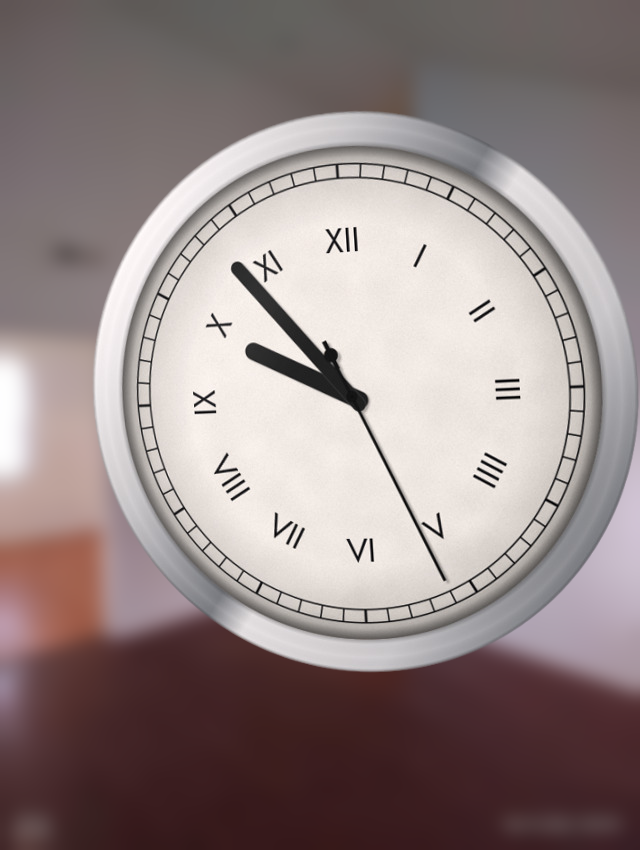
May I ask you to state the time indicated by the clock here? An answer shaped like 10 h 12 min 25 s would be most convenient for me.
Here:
9 h 53 min 26 s
